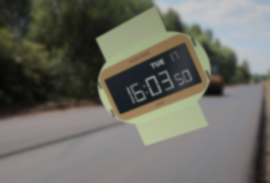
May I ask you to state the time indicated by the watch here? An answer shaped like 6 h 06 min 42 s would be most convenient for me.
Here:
16 h 03 min 50 s
